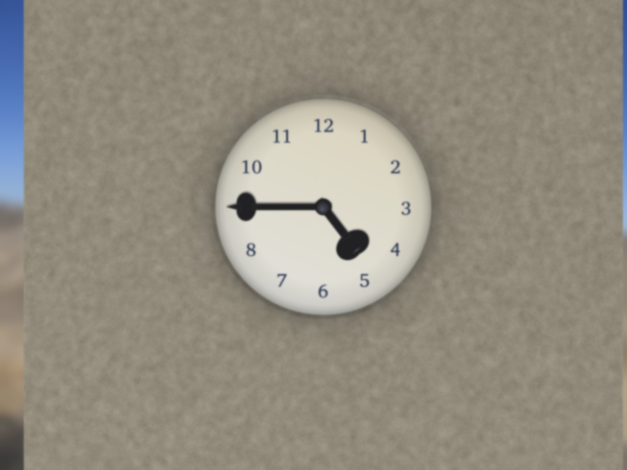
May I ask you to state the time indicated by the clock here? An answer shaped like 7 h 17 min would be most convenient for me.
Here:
4 h 45 min
